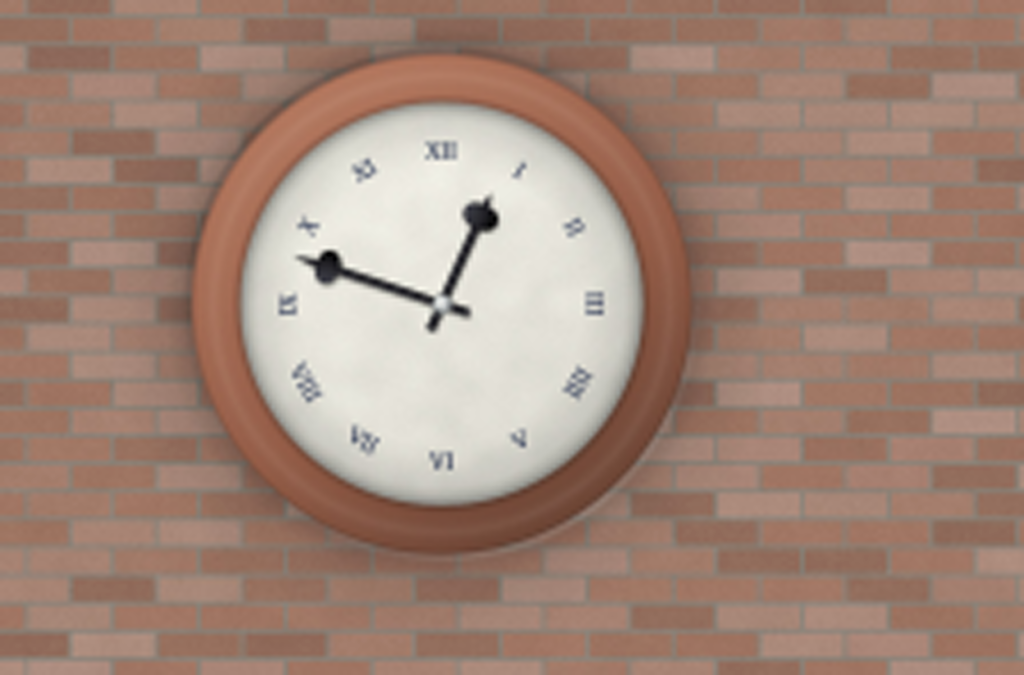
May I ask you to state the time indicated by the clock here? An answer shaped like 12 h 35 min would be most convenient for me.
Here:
12 h 48 min
